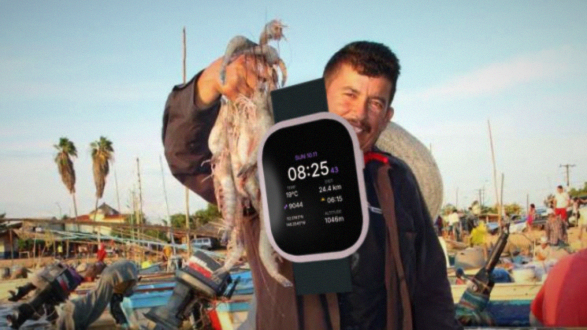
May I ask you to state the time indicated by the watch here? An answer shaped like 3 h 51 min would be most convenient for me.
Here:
8 h 25 min
